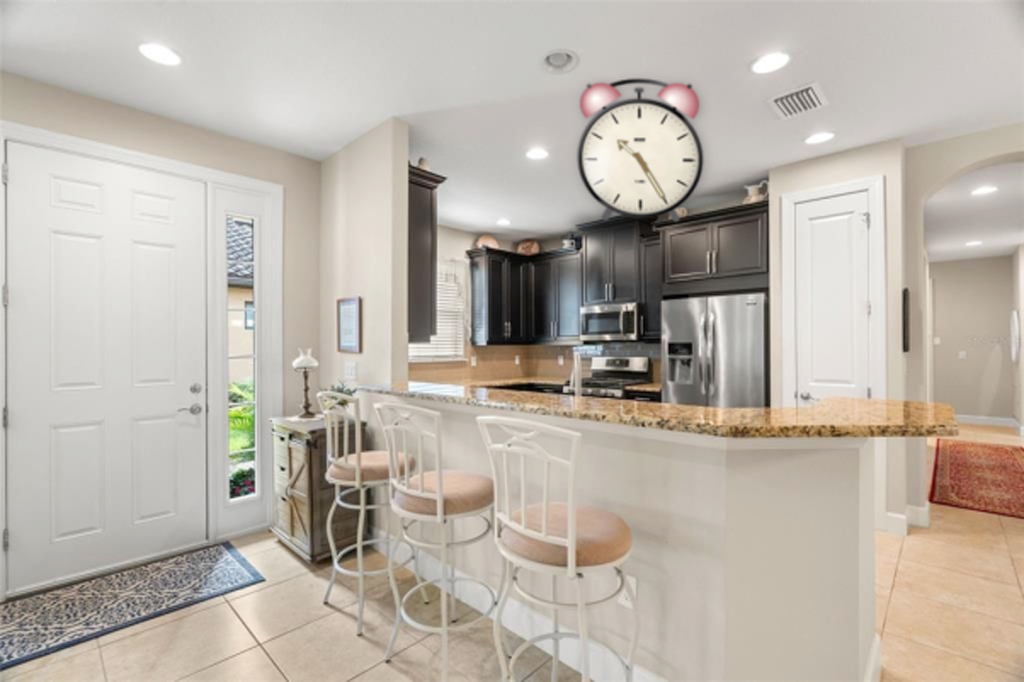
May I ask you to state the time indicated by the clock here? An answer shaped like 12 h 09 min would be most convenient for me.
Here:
10 h 25 min
